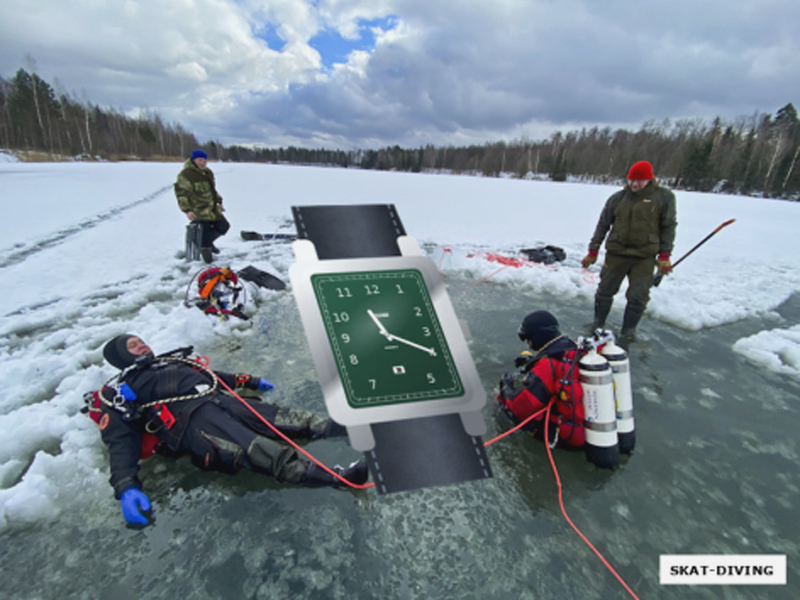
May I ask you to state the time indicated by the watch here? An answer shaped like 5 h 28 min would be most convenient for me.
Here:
11 h 20 min
